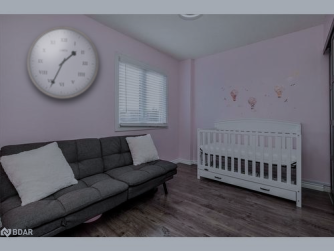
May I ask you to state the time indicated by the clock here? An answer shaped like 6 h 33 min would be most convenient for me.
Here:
1 h 34 min
